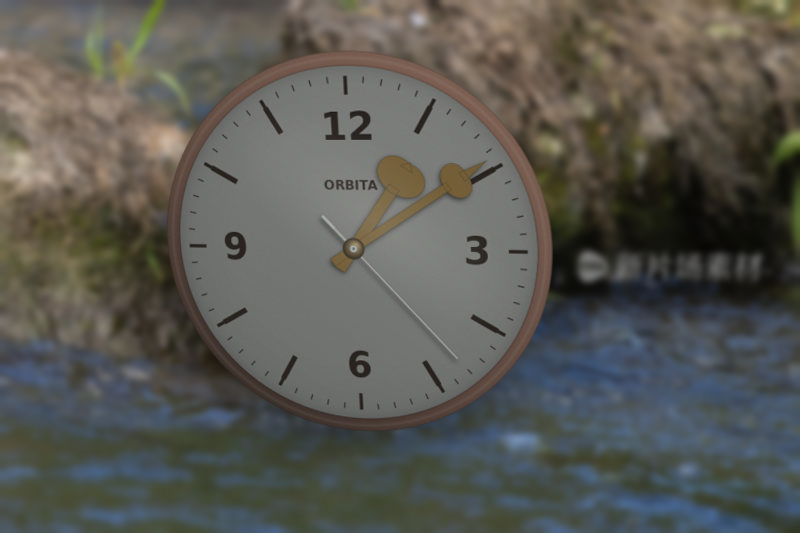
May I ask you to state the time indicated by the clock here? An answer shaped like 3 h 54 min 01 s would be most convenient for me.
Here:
1 h 09 min 23 s
